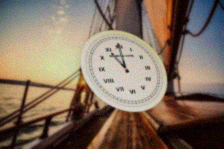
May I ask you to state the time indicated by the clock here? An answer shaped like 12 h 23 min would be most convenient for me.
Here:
11 h 00 min
